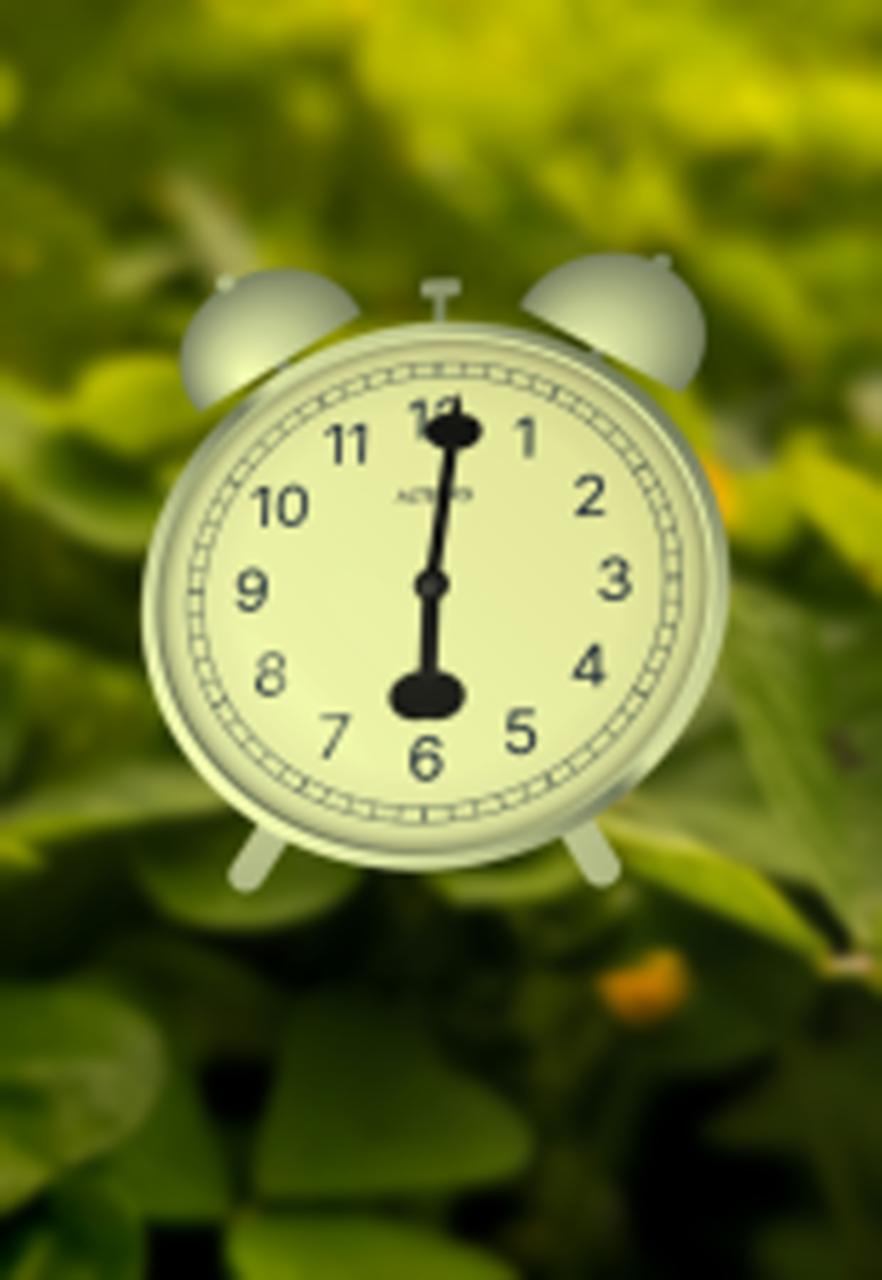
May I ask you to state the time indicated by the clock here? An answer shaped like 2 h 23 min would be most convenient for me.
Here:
6 h 01 min
